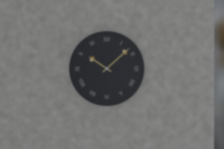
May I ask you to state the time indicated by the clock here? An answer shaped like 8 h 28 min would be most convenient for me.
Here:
10 h 08 min
